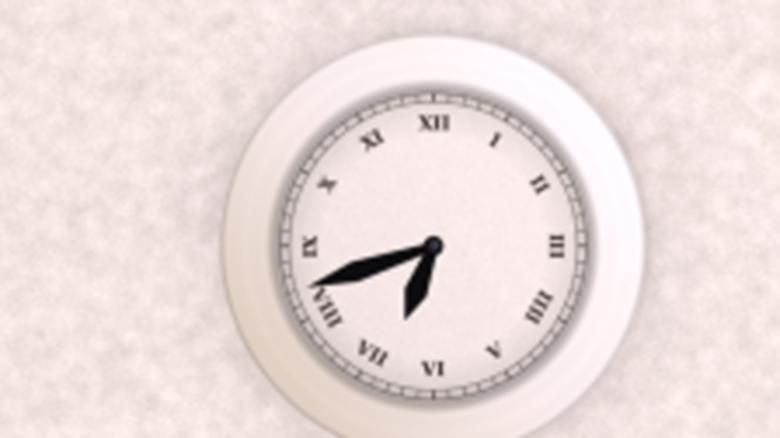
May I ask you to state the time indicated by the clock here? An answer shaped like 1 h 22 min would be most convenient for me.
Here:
6 h 42 min
